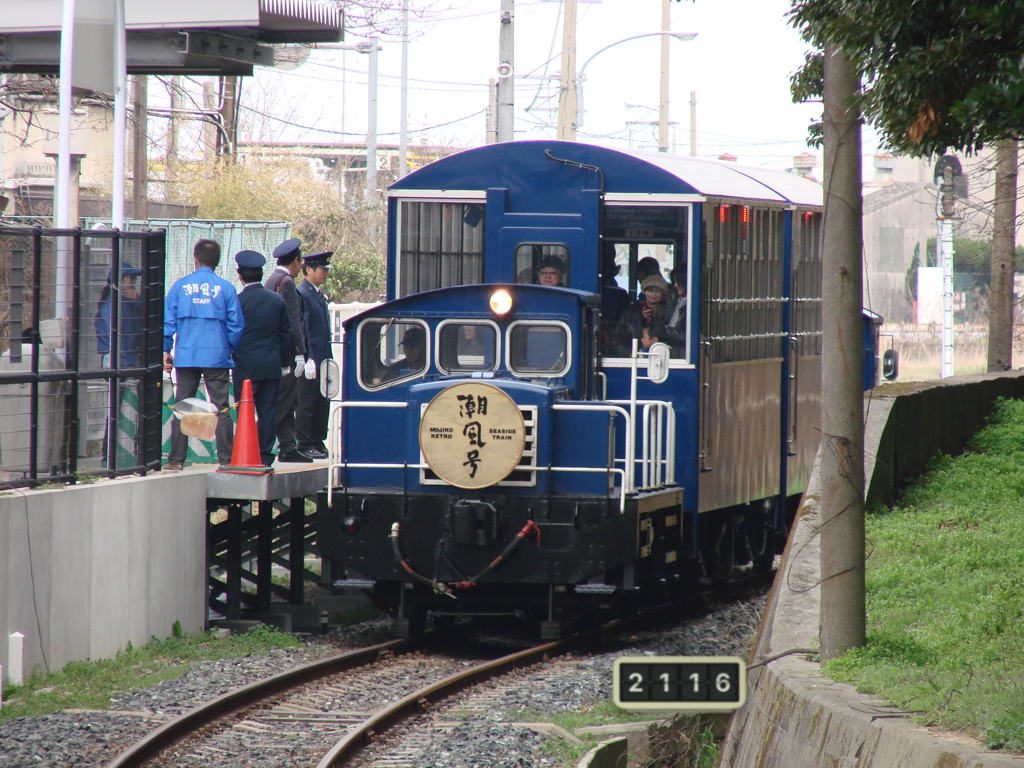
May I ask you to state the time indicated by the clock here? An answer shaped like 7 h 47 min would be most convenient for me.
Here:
21 h 16 min
